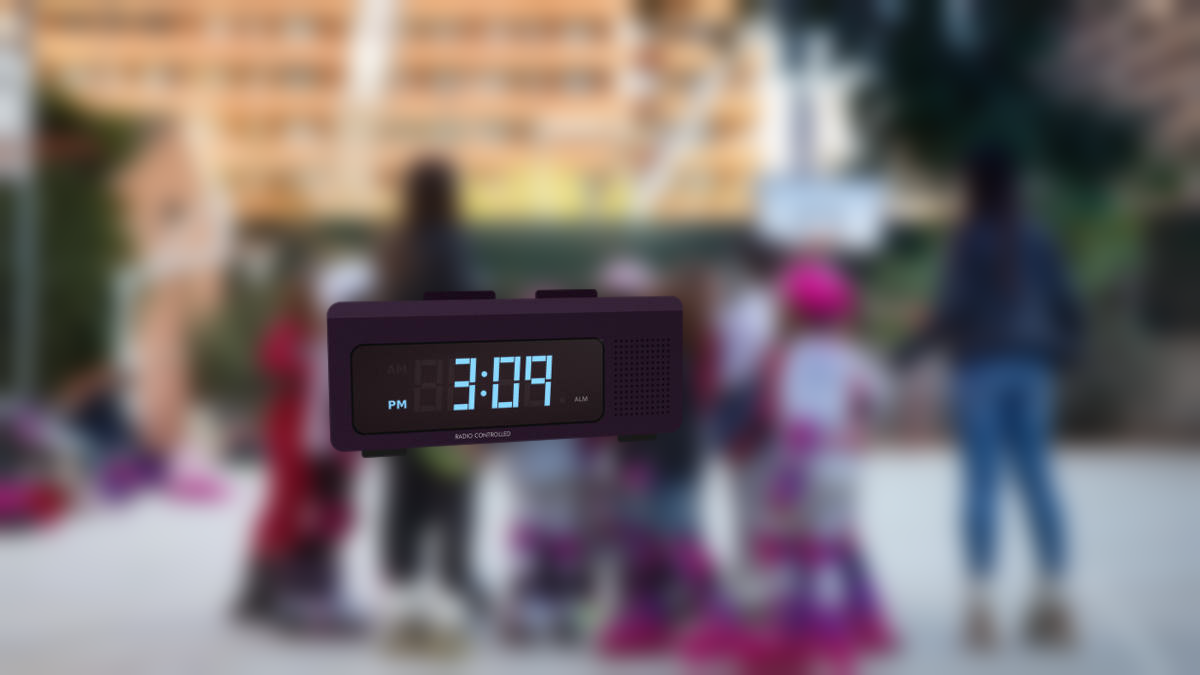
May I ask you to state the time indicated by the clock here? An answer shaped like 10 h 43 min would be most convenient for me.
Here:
3 h 09 min
